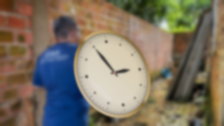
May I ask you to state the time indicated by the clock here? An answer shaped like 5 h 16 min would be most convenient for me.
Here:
2 h 55 min
